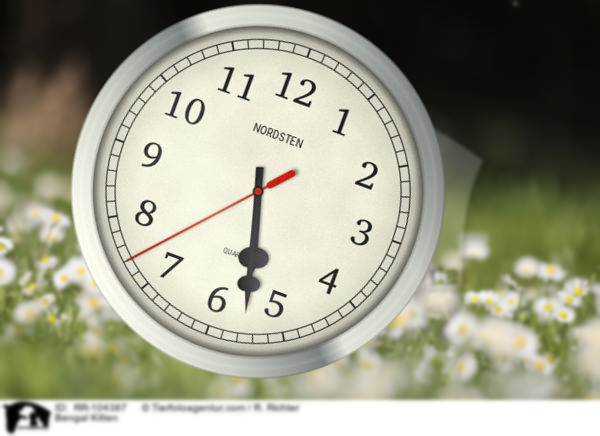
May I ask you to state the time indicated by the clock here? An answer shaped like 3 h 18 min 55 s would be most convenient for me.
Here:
5 h 27 min 37 s
